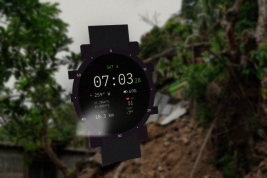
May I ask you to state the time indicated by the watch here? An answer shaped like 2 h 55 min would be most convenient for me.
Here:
7 h 03 min
